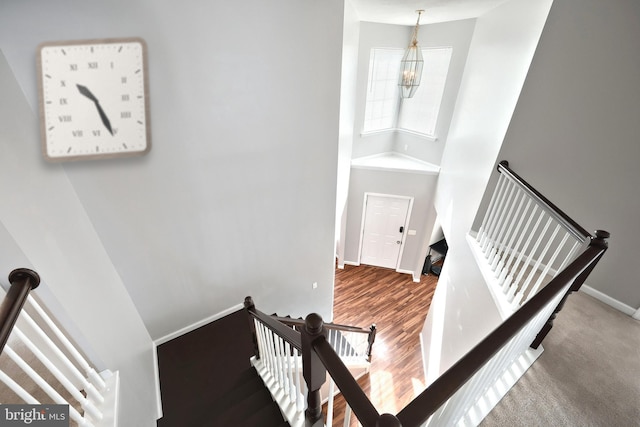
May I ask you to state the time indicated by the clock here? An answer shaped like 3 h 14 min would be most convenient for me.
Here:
10 h 26 min
